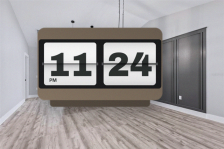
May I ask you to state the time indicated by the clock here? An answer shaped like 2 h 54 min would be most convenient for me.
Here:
11 h 24 min
